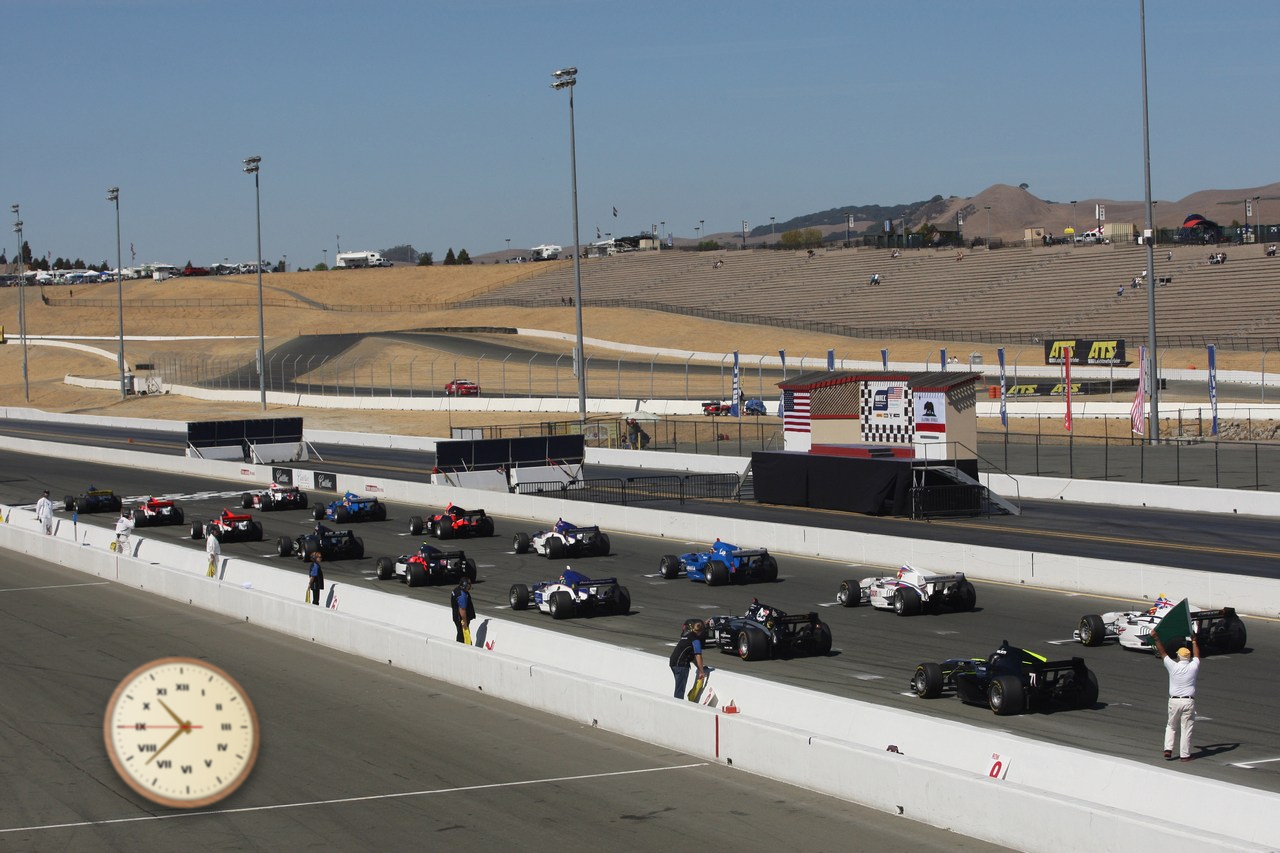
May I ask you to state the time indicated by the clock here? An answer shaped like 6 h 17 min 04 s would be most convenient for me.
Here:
10 h 37 min 45 s
